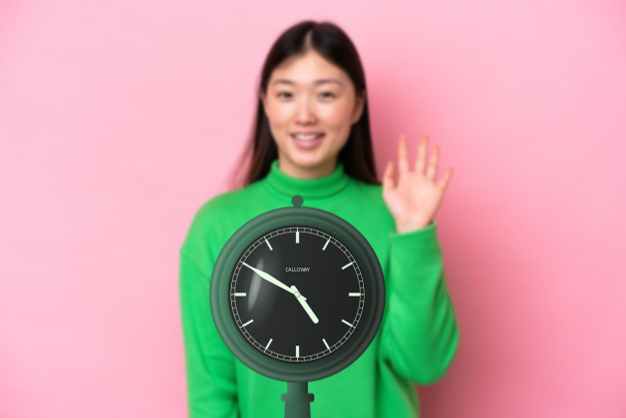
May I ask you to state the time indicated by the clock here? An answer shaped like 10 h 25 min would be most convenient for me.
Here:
4 h 50 min
